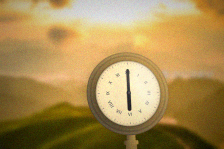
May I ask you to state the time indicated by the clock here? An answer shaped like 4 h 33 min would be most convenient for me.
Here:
6 h 00 min
